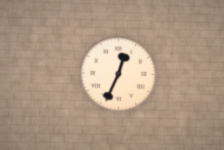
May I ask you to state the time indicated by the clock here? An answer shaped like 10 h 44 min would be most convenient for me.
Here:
12 h 34 min
